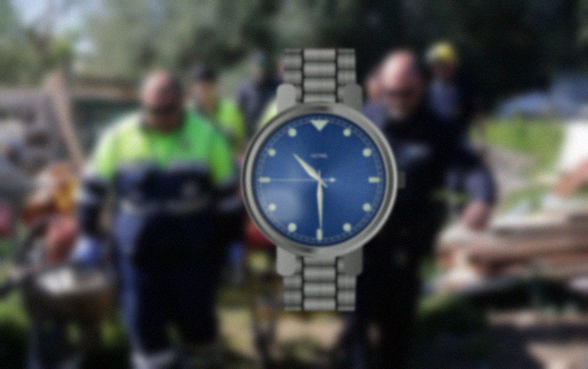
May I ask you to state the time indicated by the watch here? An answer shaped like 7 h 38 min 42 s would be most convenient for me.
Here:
10 h 29 min 45 s
